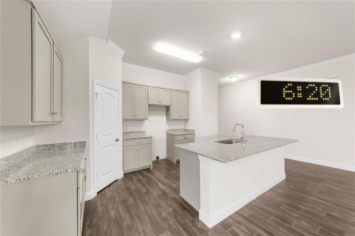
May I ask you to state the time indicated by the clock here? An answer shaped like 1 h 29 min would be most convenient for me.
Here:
6 h 20 min
